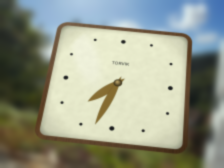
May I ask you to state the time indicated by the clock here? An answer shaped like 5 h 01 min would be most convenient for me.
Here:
7 h 33 min
